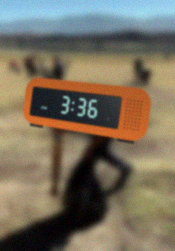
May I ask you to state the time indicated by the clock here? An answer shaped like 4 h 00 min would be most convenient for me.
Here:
3 h 36 min
